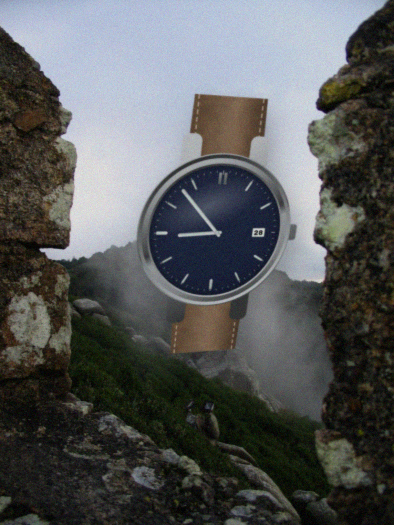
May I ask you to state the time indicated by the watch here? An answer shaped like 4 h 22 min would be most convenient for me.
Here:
8 h 53 min
